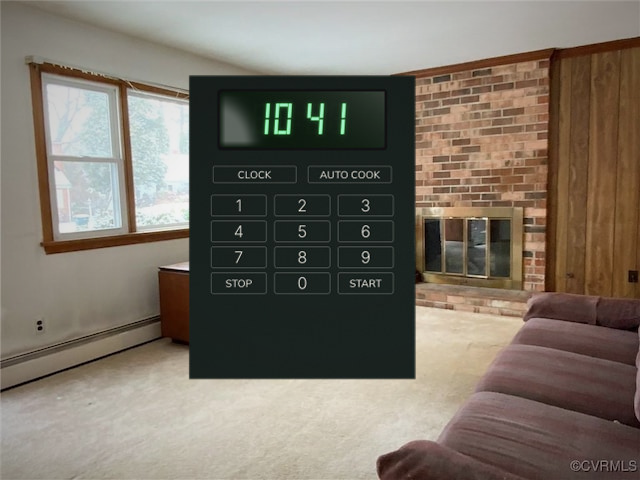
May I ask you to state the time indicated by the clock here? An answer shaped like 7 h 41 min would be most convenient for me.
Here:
10 h 41 min
